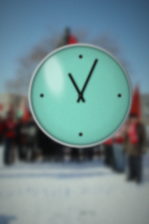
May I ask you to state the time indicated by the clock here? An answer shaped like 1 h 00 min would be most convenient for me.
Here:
11 h 04 min
